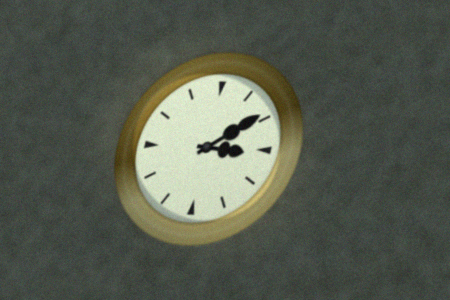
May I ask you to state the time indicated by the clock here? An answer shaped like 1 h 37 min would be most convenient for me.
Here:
3 h 09 min
